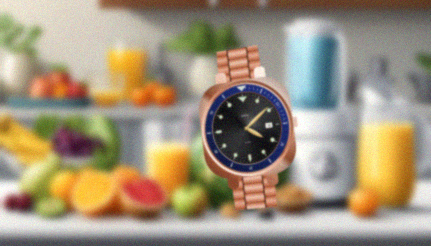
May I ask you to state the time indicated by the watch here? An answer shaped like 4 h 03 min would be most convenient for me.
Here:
4 h 09 min
